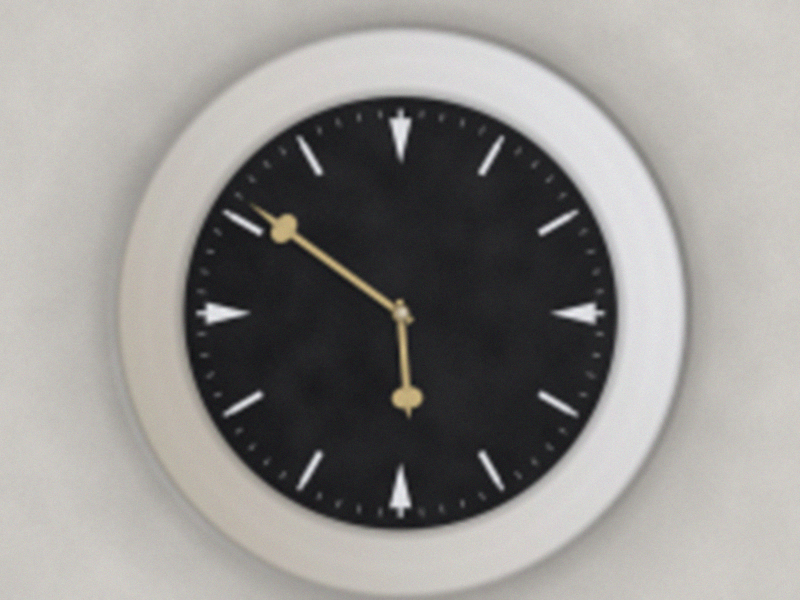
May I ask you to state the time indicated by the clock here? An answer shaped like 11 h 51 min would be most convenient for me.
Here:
5 h 51 min
